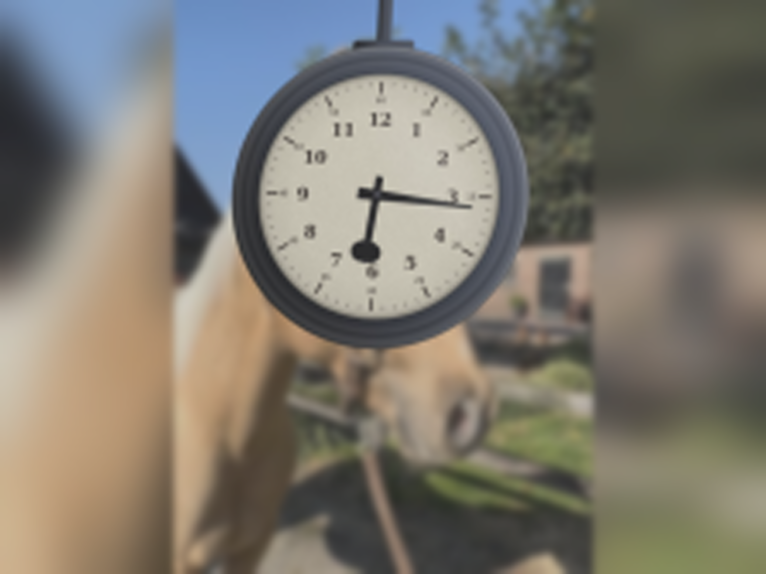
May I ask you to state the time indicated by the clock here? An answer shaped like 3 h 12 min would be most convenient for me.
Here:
6 h 16 min
